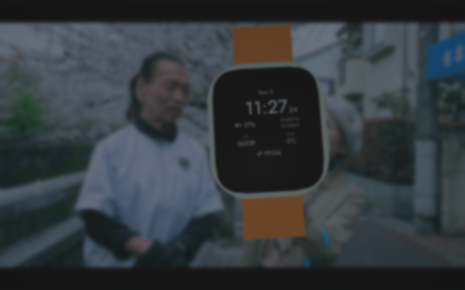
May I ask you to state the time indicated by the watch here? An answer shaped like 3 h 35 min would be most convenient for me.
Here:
11 h 27 min
